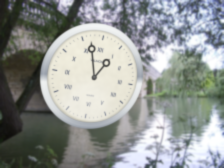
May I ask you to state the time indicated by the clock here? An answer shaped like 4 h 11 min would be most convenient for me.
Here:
12 h 57 min
